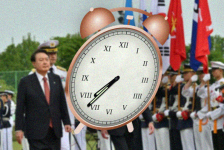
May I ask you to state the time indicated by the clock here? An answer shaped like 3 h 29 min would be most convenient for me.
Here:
7 h 37 min
